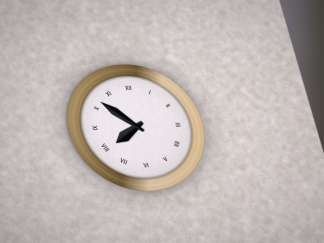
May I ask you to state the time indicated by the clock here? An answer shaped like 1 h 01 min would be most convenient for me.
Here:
7 h 52 min
